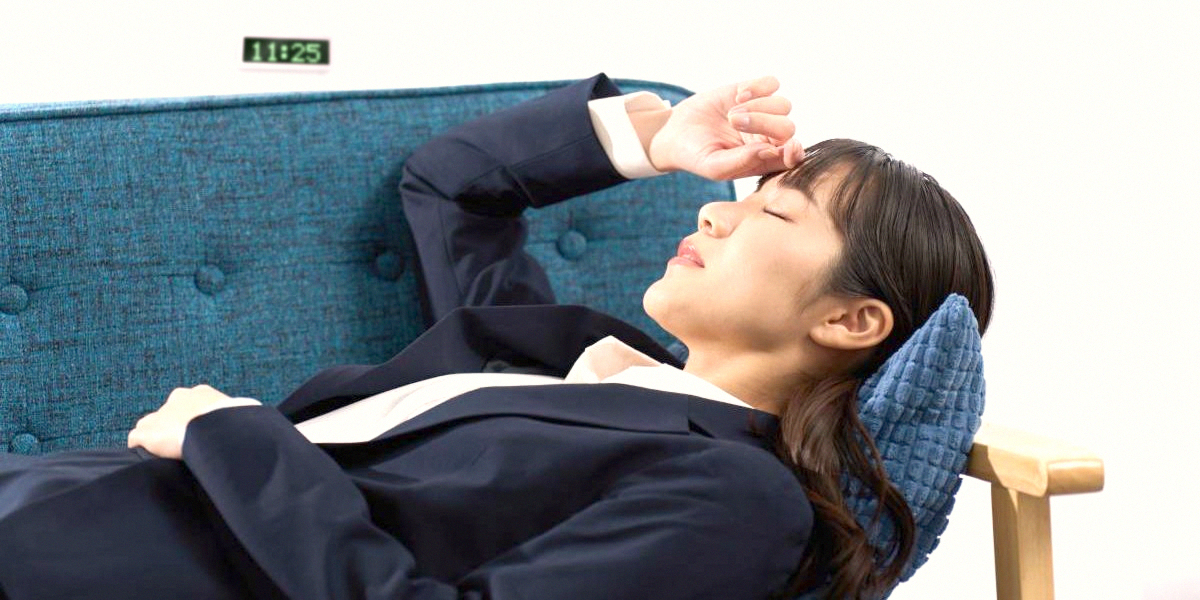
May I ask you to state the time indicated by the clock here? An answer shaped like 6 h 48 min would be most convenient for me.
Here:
11 h 25 min
